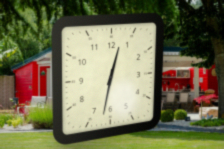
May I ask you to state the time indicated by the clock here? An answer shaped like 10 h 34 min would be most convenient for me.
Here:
12 h 32 min
